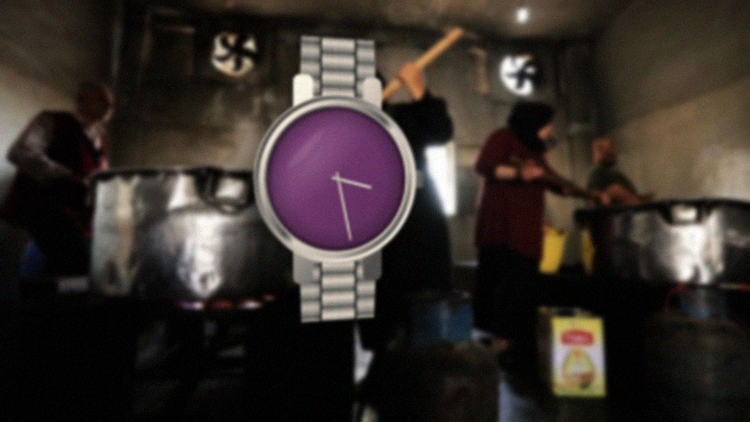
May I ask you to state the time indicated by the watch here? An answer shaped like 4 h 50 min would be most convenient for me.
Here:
3 h 28 min
